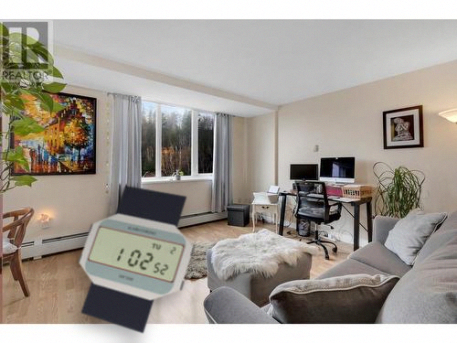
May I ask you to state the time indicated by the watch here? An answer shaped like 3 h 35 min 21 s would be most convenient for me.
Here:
1 h 02 min 52 s
